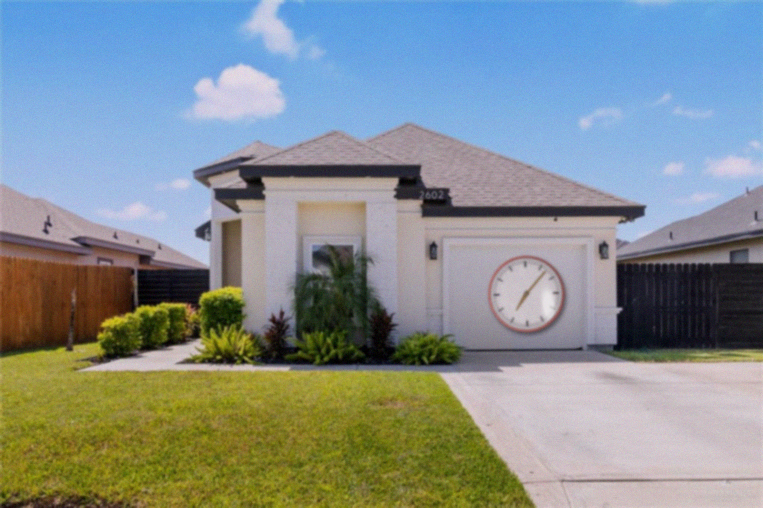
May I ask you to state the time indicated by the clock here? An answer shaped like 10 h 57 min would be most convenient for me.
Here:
7 h 07 min
